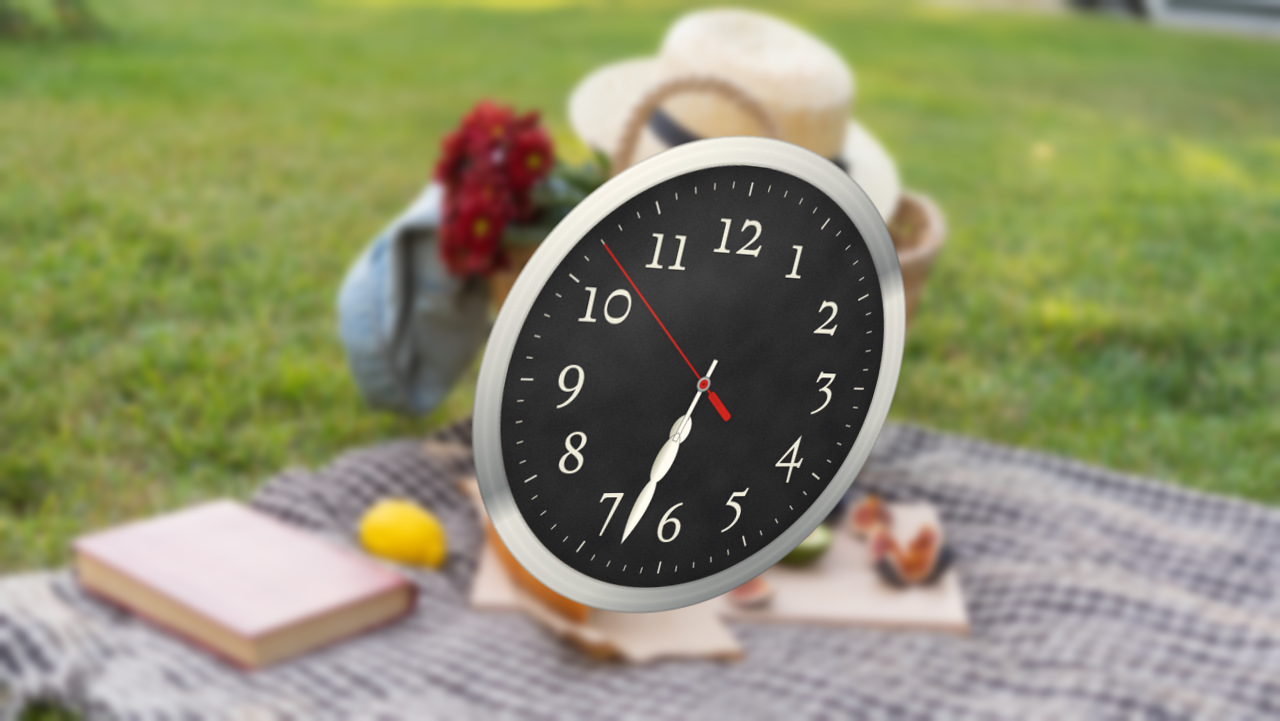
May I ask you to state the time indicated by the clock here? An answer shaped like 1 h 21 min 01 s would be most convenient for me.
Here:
6 h 32 min 52 s
